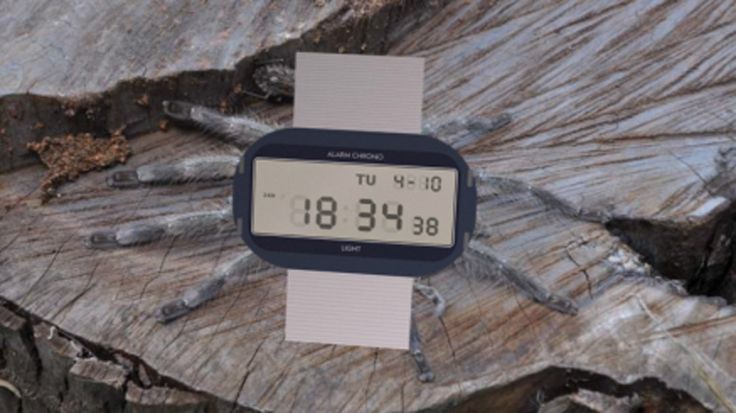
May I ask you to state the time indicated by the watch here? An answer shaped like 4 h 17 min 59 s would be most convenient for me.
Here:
18 h 34 min 38 s
